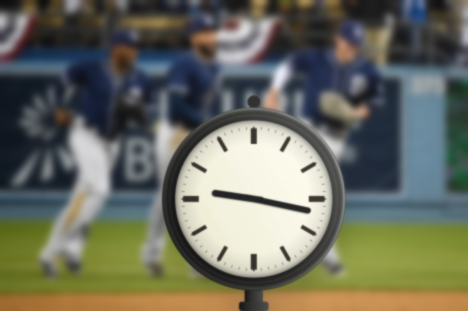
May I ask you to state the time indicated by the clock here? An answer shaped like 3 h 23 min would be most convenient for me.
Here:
9 h 17 min
